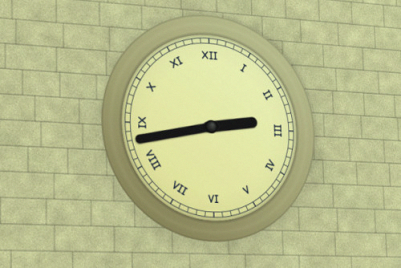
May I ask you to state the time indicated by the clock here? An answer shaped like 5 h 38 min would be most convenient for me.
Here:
2 h 43 min
